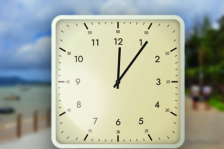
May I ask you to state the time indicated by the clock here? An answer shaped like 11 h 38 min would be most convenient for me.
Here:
12 h 06 min
